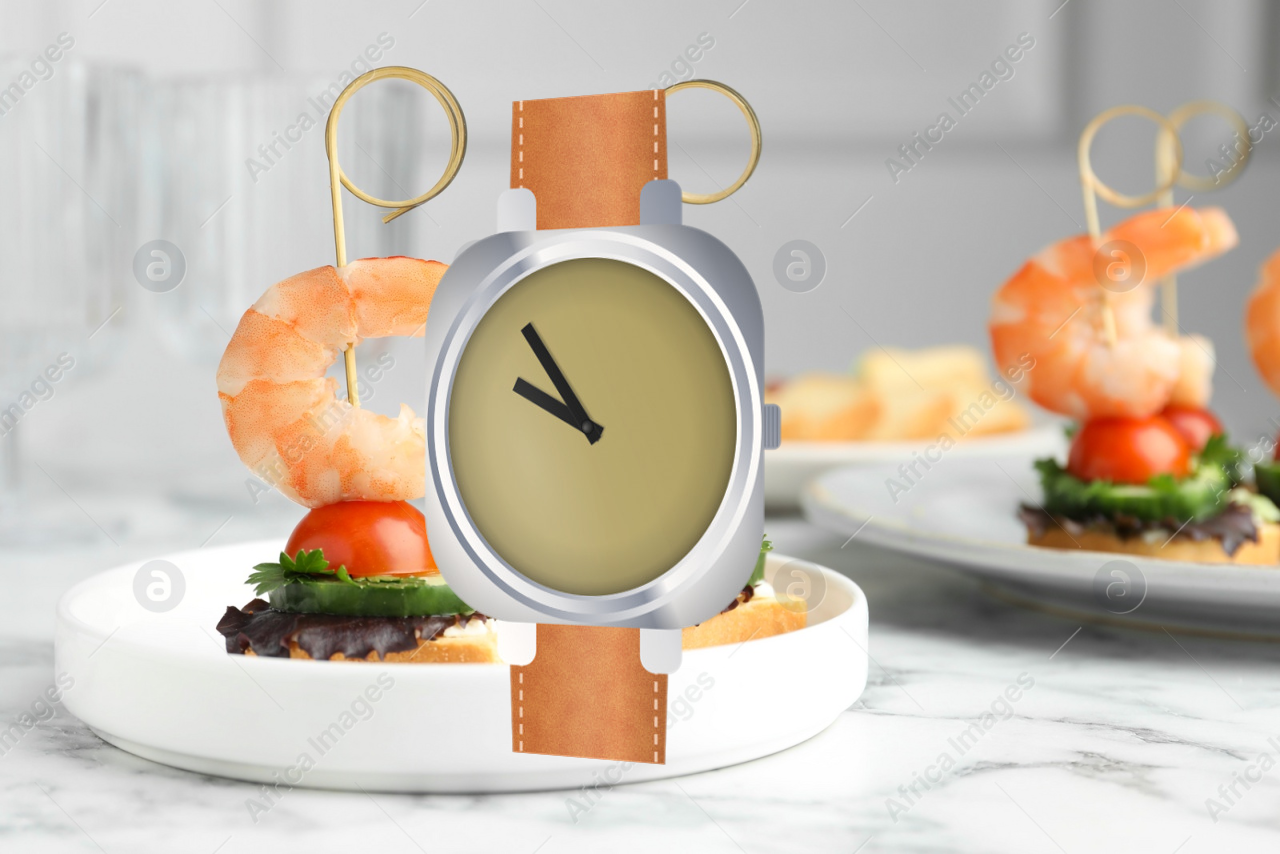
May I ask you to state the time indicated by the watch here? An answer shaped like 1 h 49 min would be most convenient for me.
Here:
9 h 54 min
